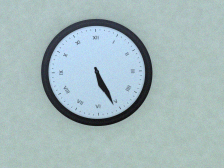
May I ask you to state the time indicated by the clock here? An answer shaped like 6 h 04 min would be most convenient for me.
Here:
5 h 26 min
